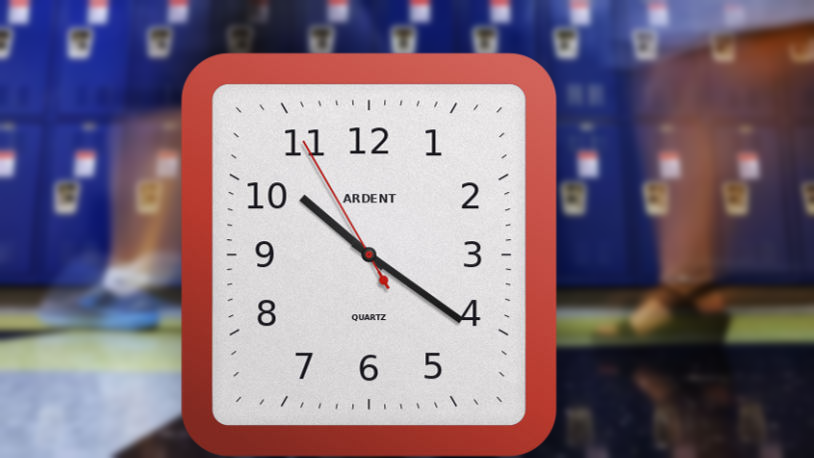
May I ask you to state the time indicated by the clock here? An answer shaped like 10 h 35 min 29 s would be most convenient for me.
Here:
10 h 20 min 55 s
